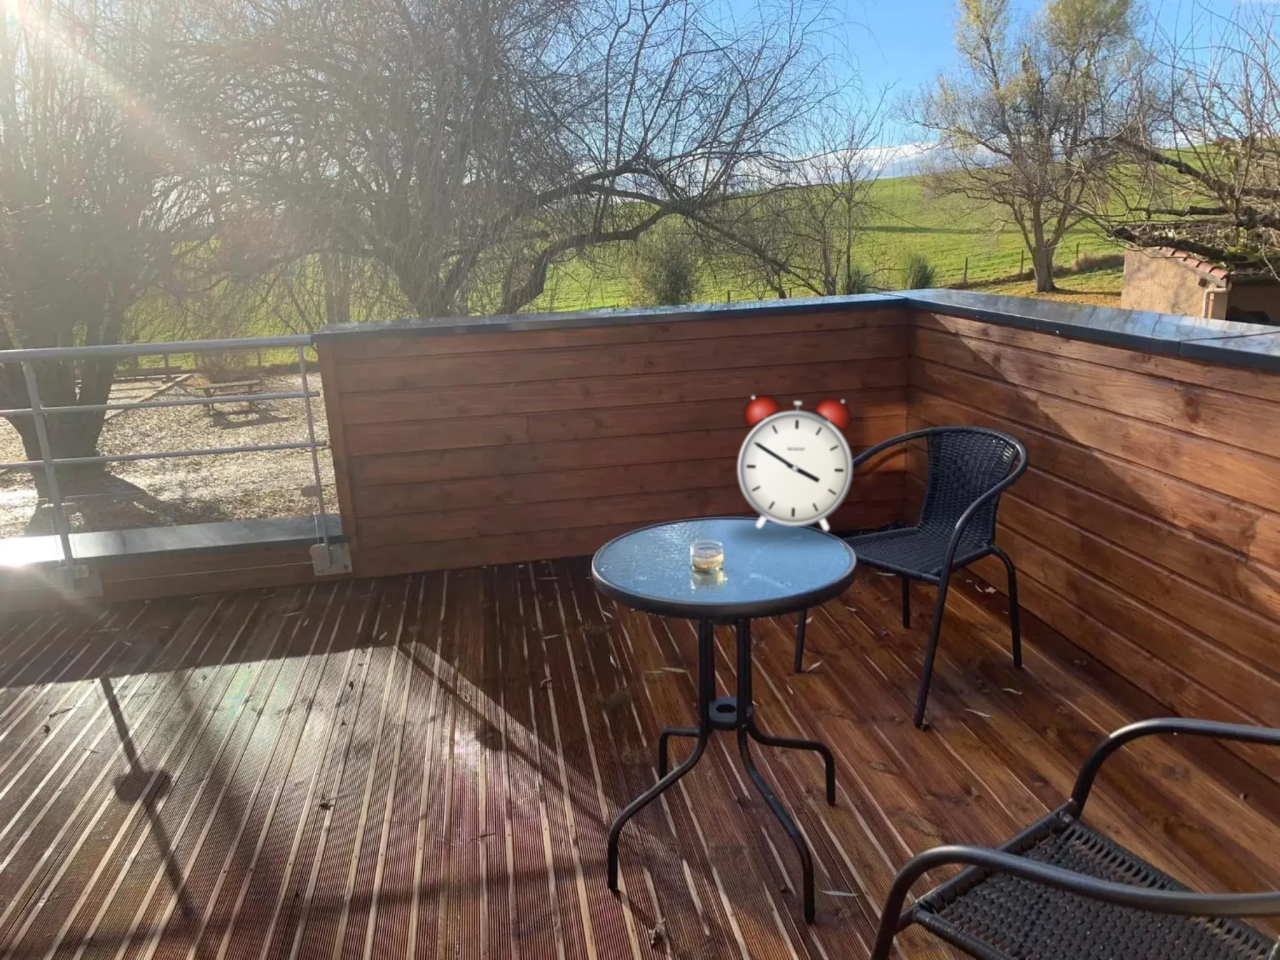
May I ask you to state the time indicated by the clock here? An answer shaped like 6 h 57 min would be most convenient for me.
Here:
3 h 50 min
